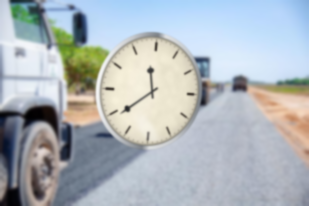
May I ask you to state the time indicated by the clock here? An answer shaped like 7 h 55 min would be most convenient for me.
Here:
11 h 39 min
